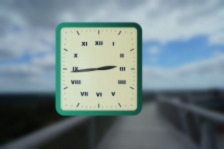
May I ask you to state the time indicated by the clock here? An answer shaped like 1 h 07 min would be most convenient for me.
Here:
2 h 44 min
